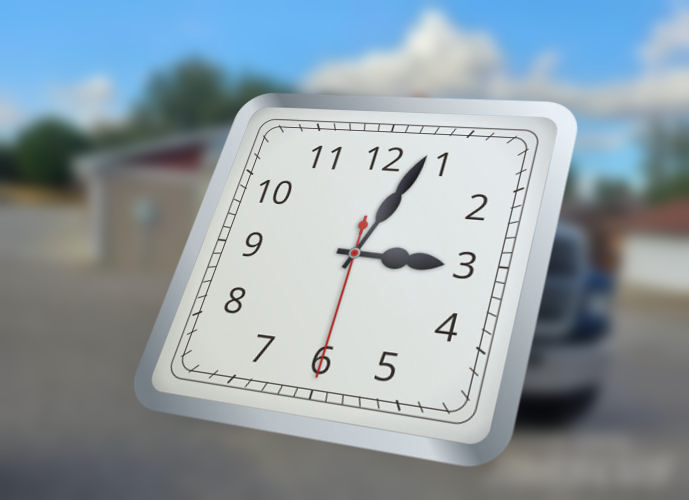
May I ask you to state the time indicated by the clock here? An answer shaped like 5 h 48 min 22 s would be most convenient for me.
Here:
3 h 03 min 30 s
